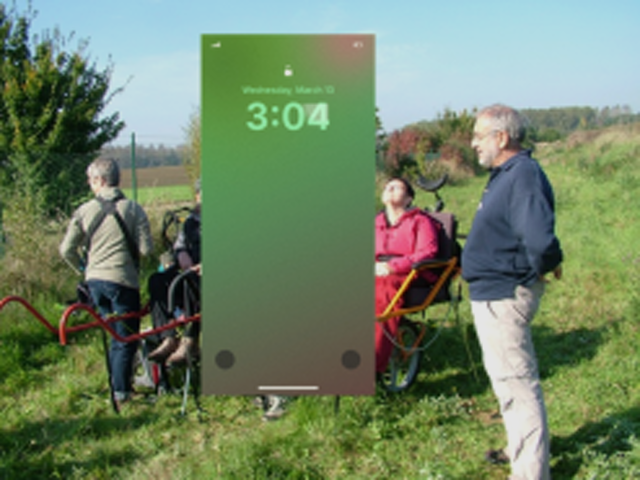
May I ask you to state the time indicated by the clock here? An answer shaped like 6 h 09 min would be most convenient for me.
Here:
3 h 04 min
